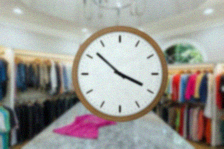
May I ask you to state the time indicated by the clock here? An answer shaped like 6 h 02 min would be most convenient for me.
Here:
3 h 52 min
